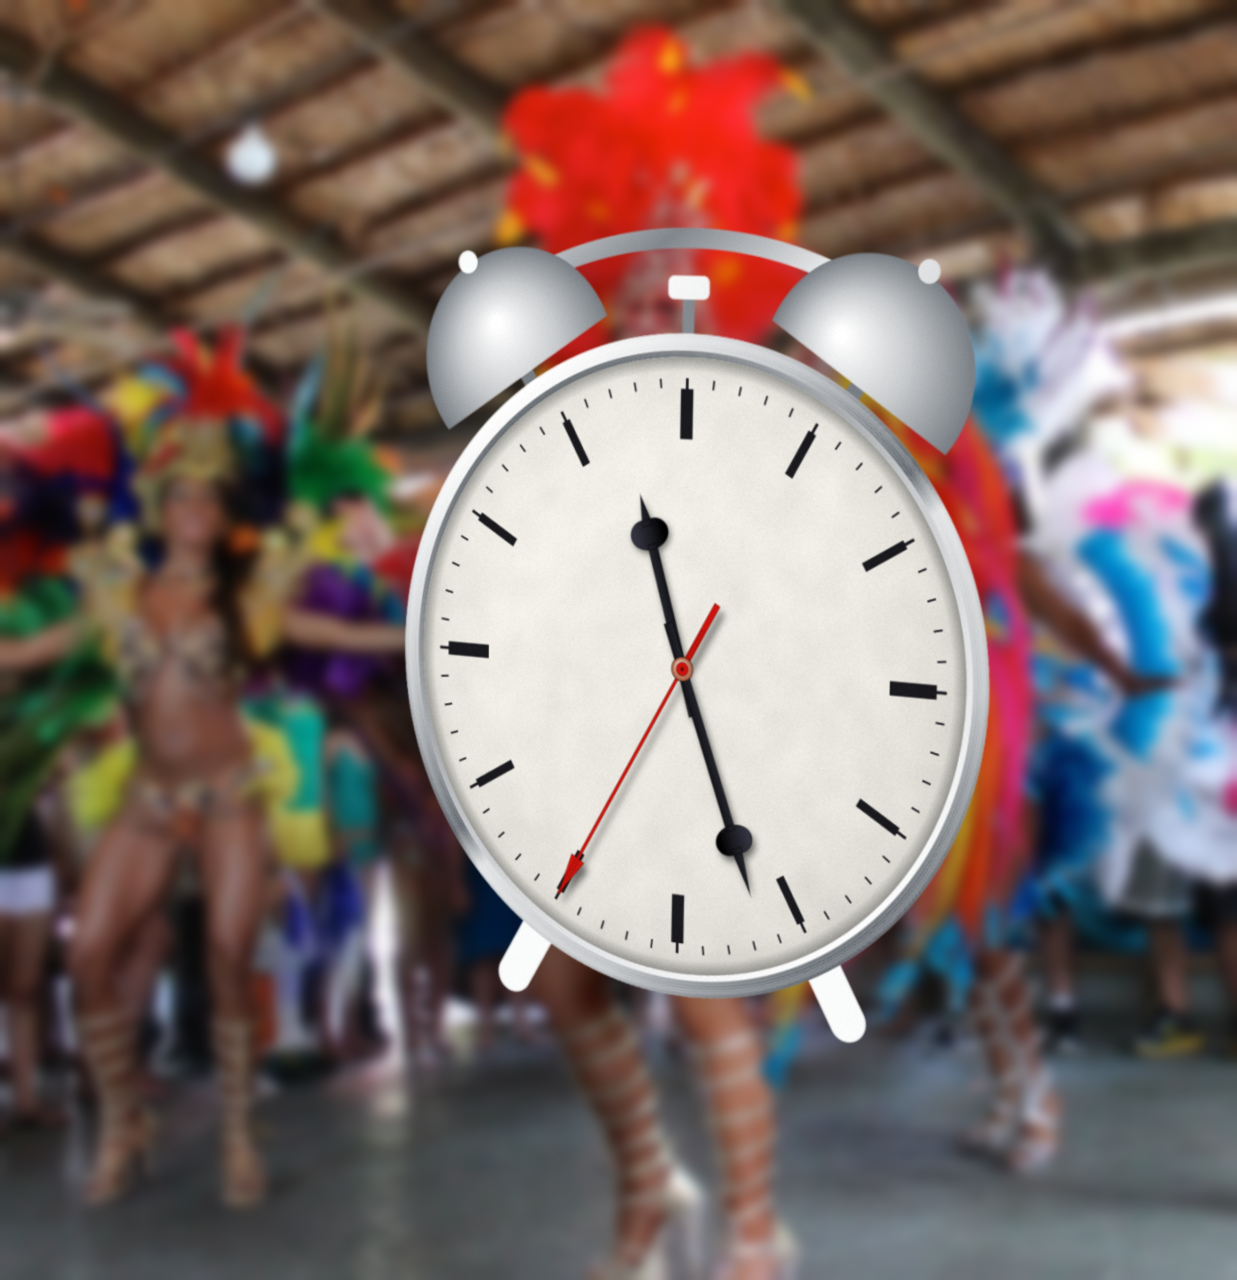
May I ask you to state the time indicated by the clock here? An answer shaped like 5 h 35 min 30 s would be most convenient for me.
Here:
11 h 26 min 35 s
